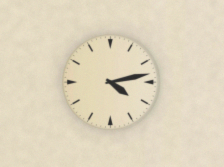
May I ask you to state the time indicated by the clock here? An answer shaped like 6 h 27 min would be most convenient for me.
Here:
4 h 13 min
